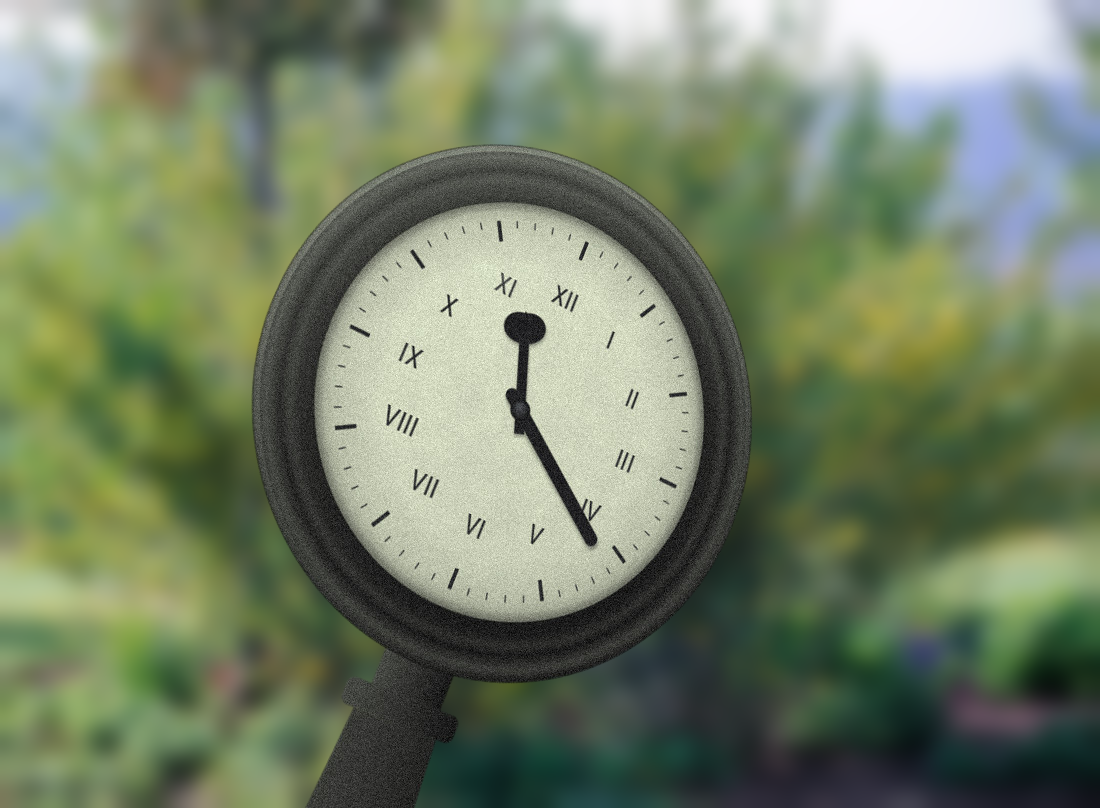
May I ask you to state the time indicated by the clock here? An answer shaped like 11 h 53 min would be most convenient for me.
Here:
11 h 21 min
